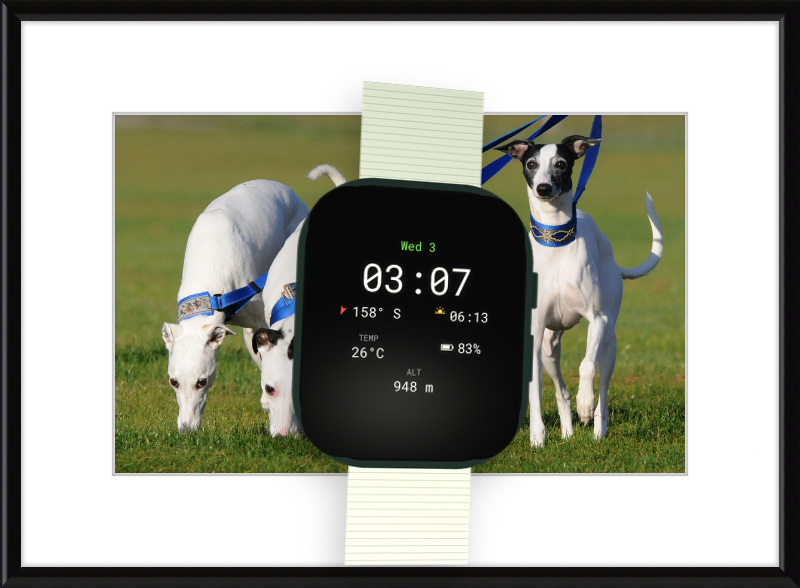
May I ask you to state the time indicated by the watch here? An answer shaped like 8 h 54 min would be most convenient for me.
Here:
3 h 07 min
